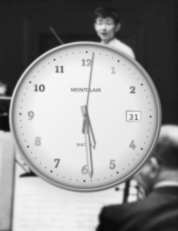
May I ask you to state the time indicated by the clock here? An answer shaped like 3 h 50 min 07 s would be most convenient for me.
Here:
5 h 29 min 01 s
